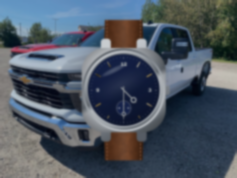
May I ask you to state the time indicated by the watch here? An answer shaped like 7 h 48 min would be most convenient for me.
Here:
4 h 30 min
